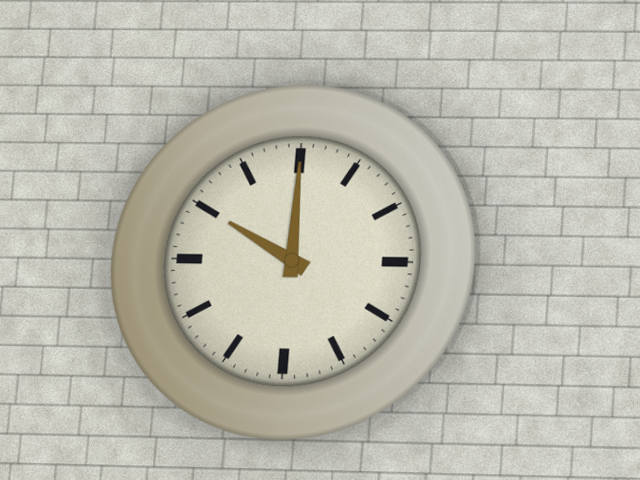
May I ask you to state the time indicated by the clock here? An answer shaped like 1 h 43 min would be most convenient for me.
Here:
10 h 00 min
